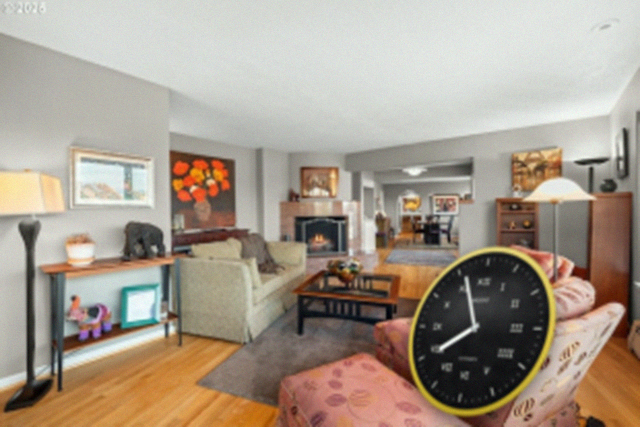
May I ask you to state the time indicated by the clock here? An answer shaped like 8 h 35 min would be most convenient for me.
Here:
7 h 56 min
